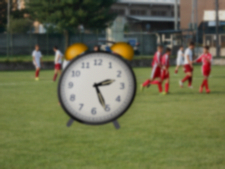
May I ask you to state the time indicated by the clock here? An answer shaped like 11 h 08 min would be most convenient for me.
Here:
2 h 26 min
